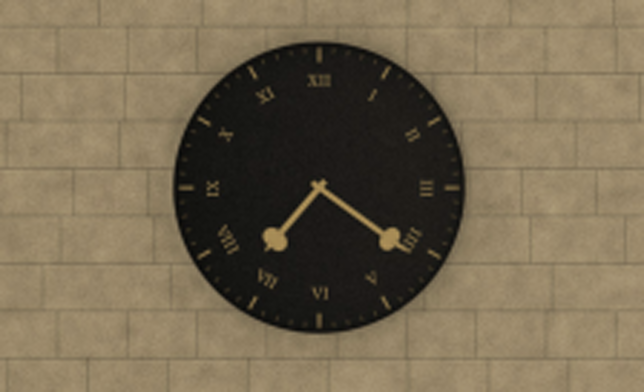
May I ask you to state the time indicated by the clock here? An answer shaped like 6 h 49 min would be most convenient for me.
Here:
7 h 21 min
